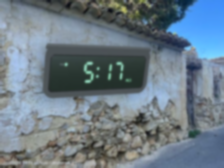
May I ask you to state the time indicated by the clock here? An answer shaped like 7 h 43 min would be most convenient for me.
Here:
5 h 17 min
